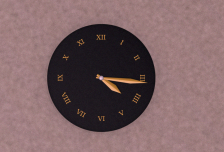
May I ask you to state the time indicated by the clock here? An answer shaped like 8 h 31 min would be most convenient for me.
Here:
4 h 16 min
